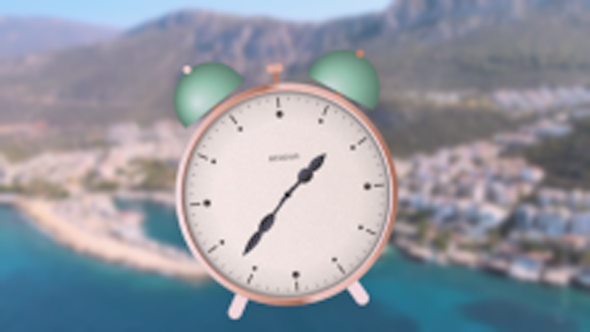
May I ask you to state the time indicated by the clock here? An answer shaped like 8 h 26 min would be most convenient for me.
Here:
1 h 37 min
